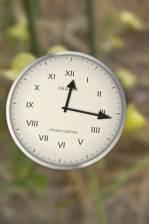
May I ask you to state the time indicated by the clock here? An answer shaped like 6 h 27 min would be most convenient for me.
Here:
12 h 16 min
